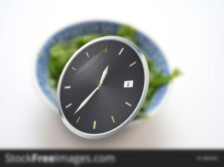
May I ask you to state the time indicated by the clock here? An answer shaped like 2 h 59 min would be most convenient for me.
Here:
12 h 37 min
